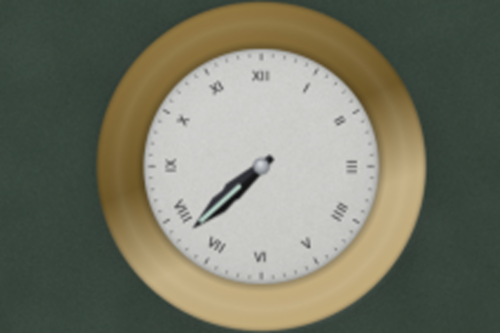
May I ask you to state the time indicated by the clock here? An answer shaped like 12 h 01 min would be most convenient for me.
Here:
7 h 38 min
